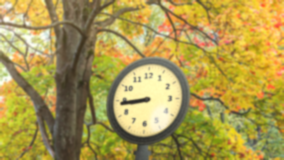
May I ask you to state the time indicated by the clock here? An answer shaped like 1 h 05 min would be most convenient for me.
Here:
8 h 44 min
